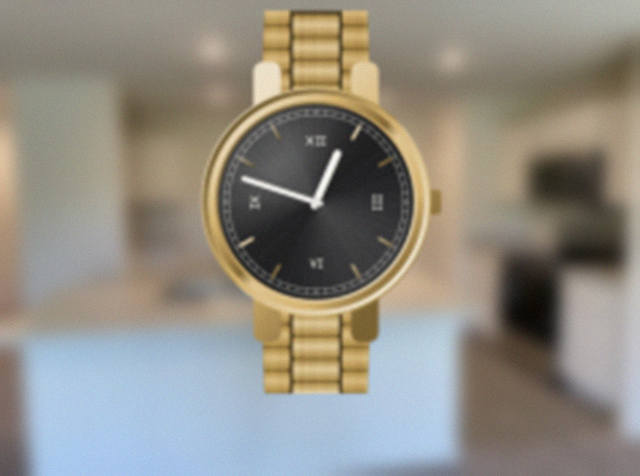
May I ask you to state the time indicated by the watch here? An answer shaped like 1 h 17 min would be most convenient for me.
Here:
12 h 48 min
